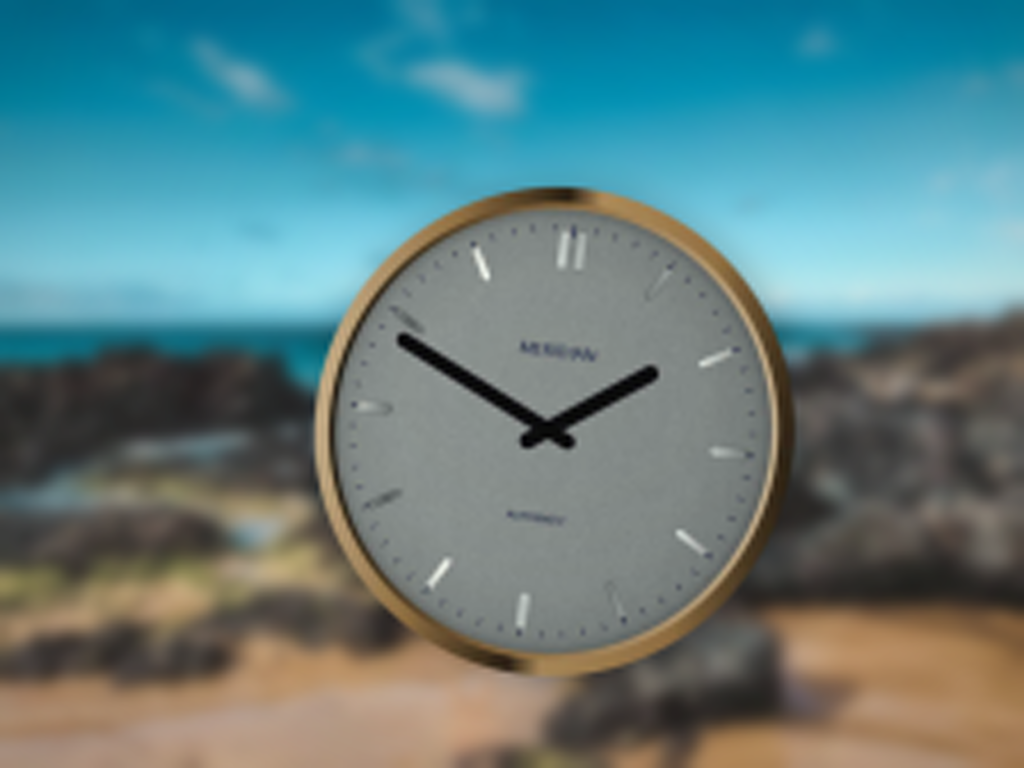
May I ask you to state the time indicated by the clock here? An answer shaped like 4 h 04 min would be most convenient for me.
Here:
1 h 49 min
